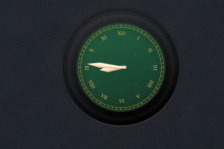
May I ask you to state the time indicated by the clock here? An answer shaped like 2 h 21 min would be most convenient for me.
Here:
8 h 46 min
